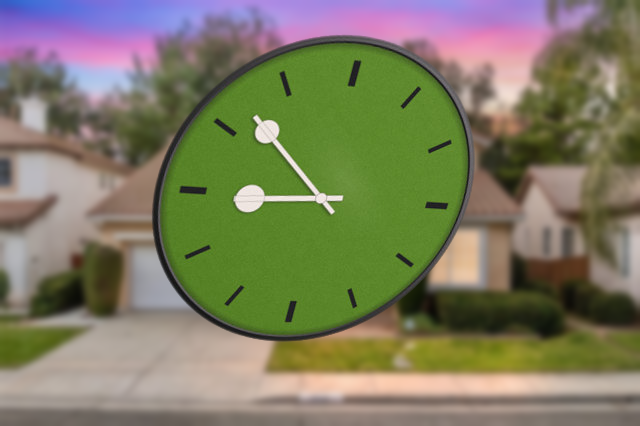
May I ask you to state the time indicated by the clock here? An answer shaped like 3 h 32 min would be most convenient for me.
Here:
8 h 52 min
